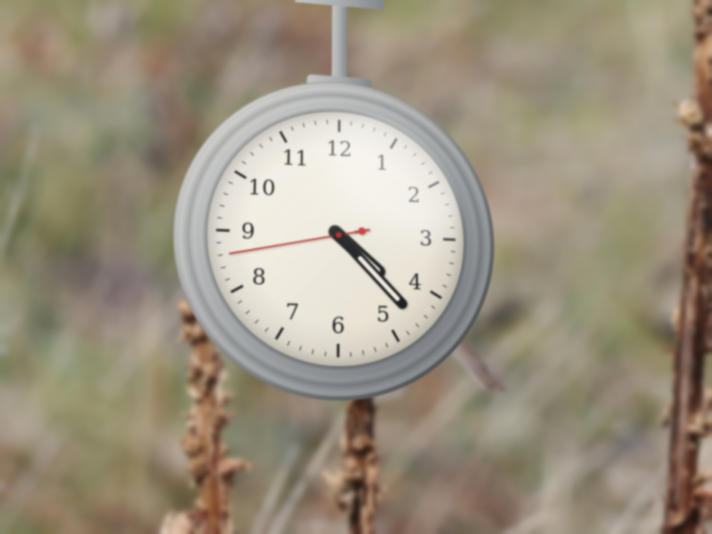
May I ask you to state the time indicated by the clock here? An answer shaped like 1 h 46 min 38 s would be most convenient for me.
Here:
4 h 22 min 43 s
